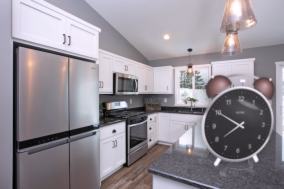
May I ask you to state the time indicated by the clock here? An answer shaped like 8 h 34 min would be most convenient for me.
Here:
7 h 50 min
